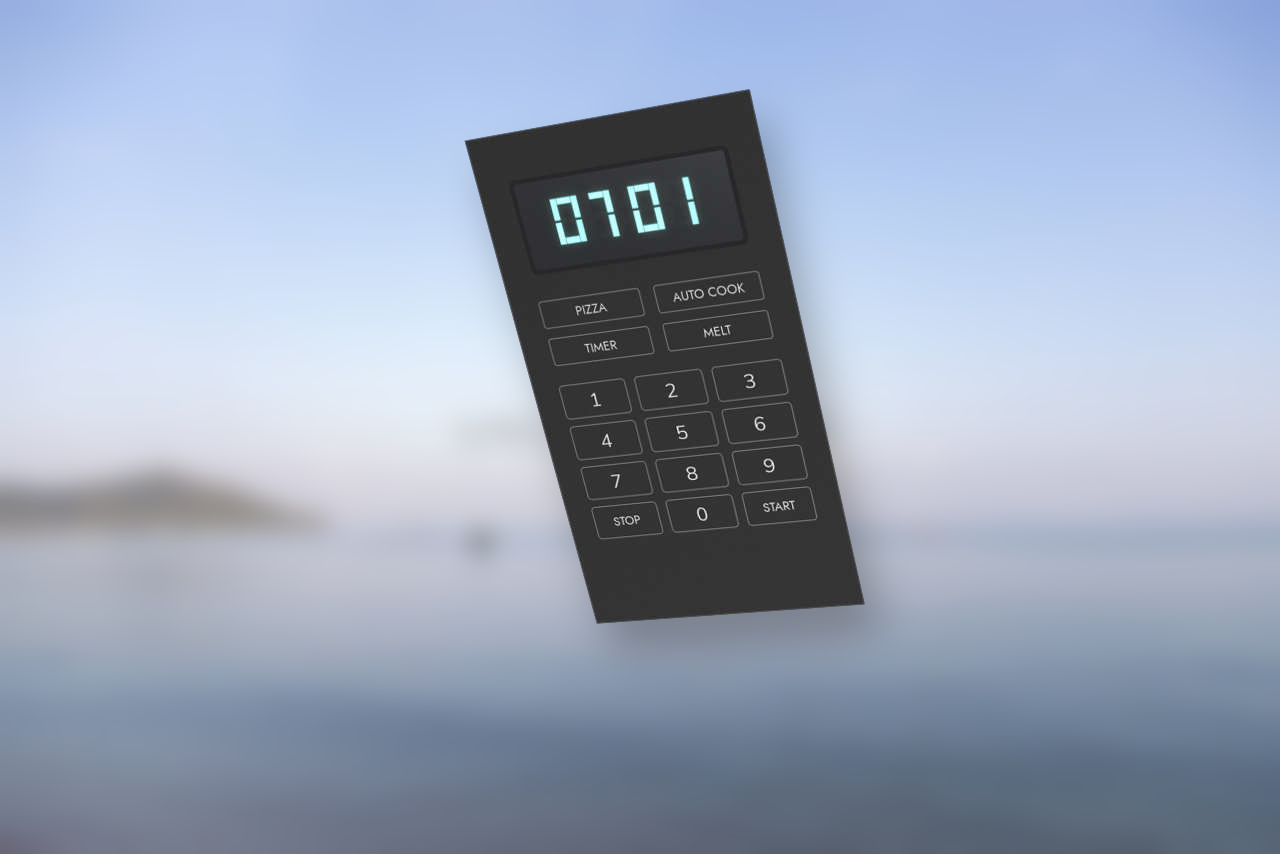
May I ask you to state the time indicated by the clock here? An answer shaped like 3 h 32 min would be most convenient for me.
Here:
7 h 01 min
